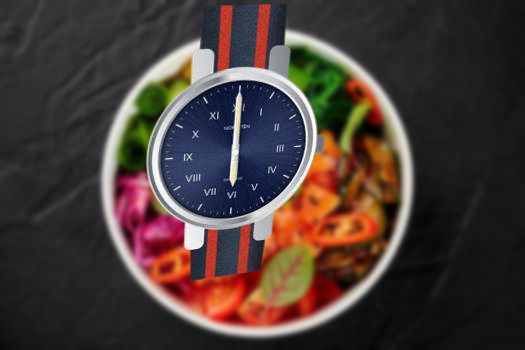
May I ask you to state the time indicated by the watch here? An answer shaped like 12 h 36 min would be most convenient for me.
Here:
6 h 00 min
